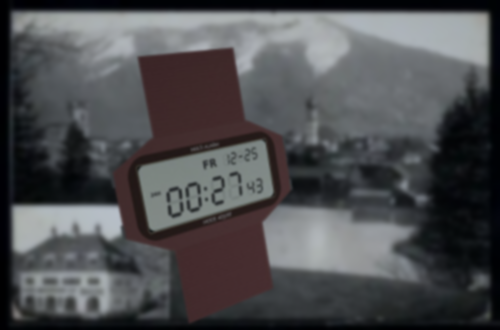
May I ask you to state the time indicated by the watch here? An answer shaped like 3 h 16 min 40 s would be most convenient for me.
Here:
0 h 27 min 43 s
